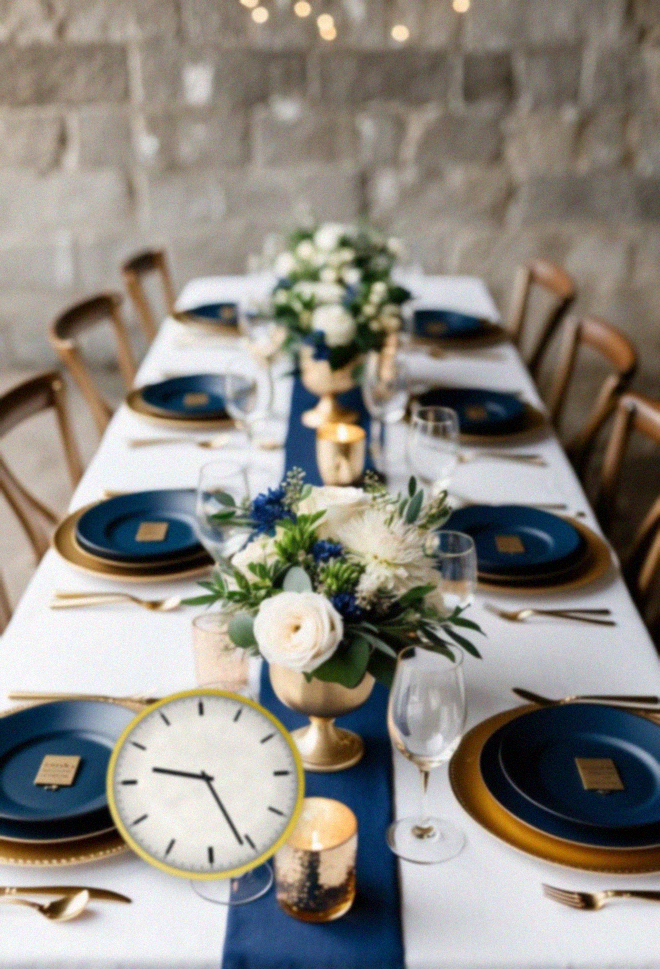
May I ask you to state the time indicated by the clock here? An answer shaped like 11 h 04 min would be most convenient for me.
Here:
9 h 26 min
